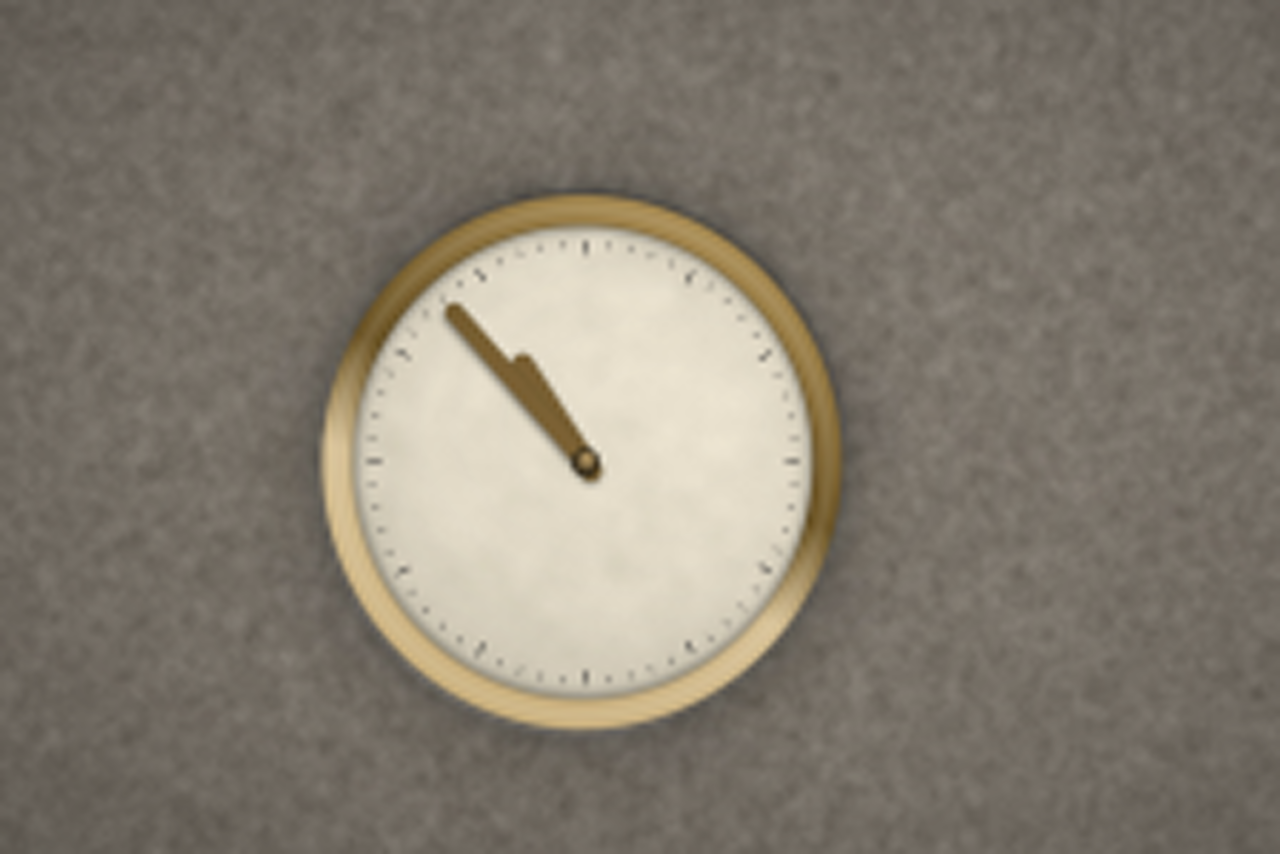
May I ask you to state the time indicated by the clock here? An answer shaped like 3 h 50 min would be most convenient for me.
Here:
10 h 53 min
